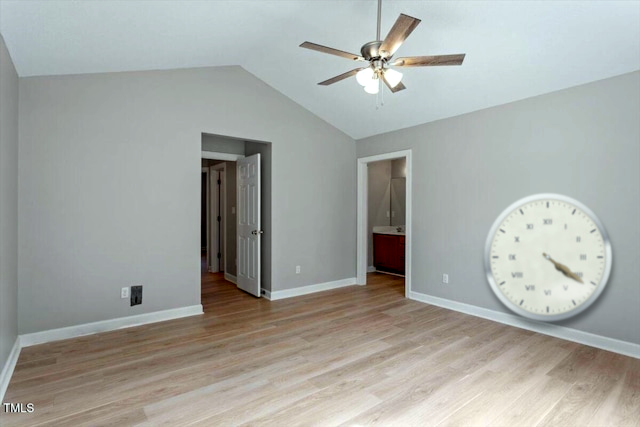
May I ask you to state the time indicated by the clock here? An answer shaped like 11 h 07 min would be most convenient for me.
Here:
4 h 21 min
